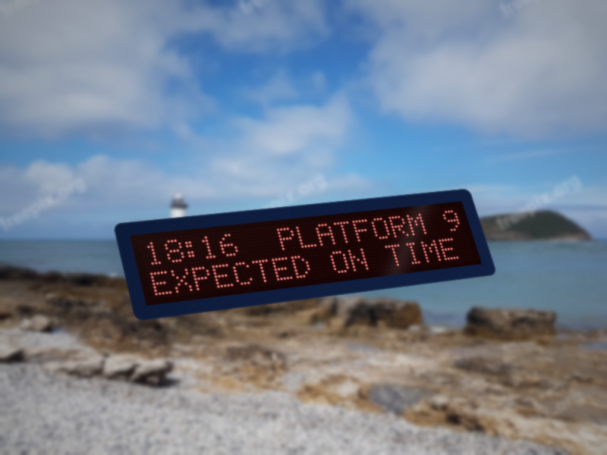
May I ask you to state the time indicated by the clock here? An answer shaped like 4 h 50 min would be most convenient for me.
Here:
18 h 16 min
